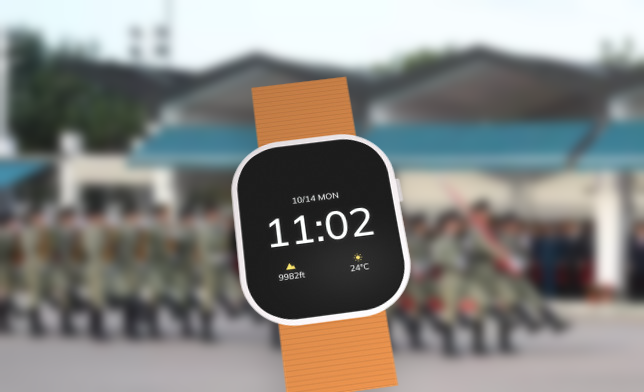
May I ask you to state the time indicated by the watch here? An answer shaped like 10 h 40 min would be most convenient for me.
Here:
11 h 02 min
